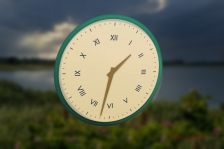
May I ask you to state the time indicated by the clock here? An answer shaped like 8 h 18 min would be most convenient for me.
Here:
1 h 32 min
